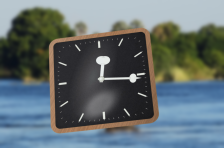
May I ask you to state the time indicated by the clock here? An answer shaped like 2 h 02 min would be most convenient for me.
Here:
12 h 16 min
